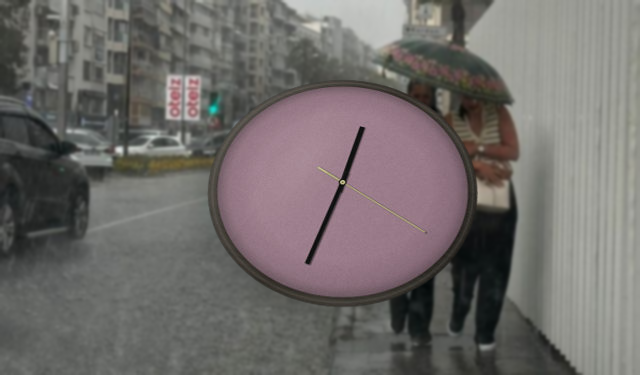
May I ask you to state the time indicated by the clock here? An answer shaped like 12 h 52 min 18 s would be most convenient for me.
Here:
12 h 33 min 21 s
